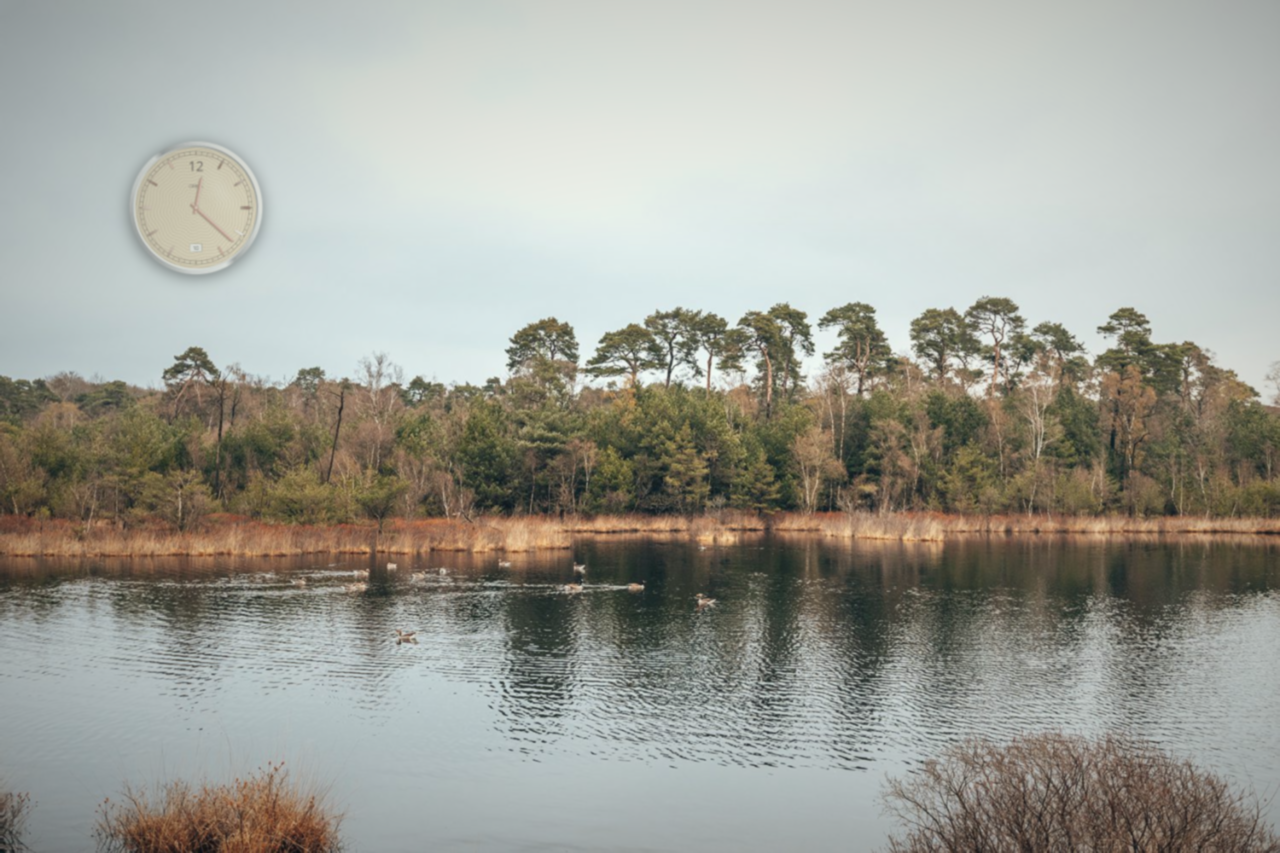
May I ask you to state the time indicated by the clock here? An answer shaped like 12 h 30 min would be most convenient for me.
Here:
12 h 22 min
